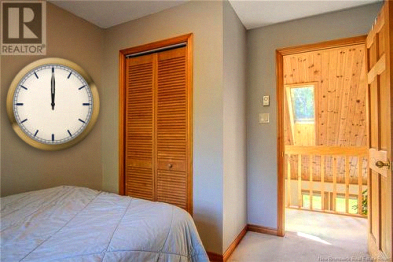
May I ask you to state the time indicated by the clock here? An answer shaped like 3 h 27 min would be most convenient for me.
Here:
12 h 00 min
